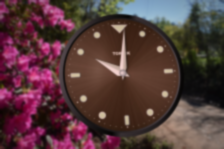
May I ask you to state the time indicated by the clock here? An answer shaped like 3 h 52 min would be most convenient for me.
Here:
10 h 01 min
